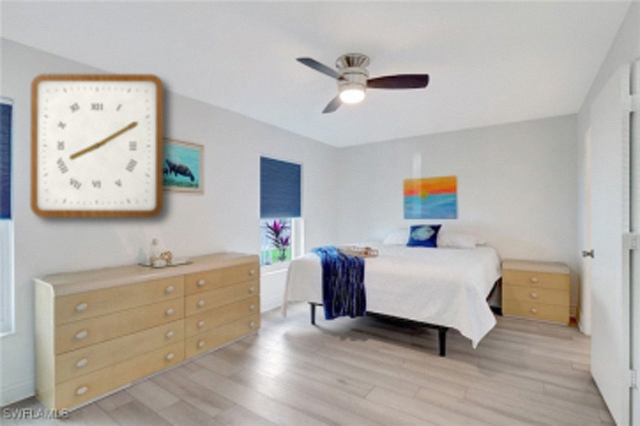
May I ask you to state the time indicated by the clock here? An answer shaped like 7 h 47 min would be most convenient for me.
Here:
8 h 10 min
